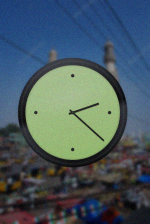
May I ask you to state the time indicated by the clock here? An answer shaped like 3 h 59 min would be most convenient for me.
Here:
2 h 22 min
